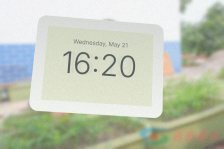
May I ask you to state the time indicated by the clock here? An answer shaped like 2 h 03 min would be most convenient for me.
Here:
16 h 20 min
